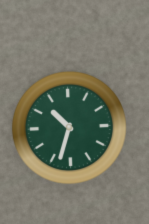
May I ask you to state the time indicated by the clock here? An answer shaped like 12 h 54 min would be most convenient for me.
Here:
10 h 33 min
